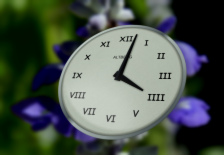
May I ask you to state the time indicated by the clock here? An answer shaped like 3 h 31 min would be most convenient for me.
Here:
4 h 02 min
